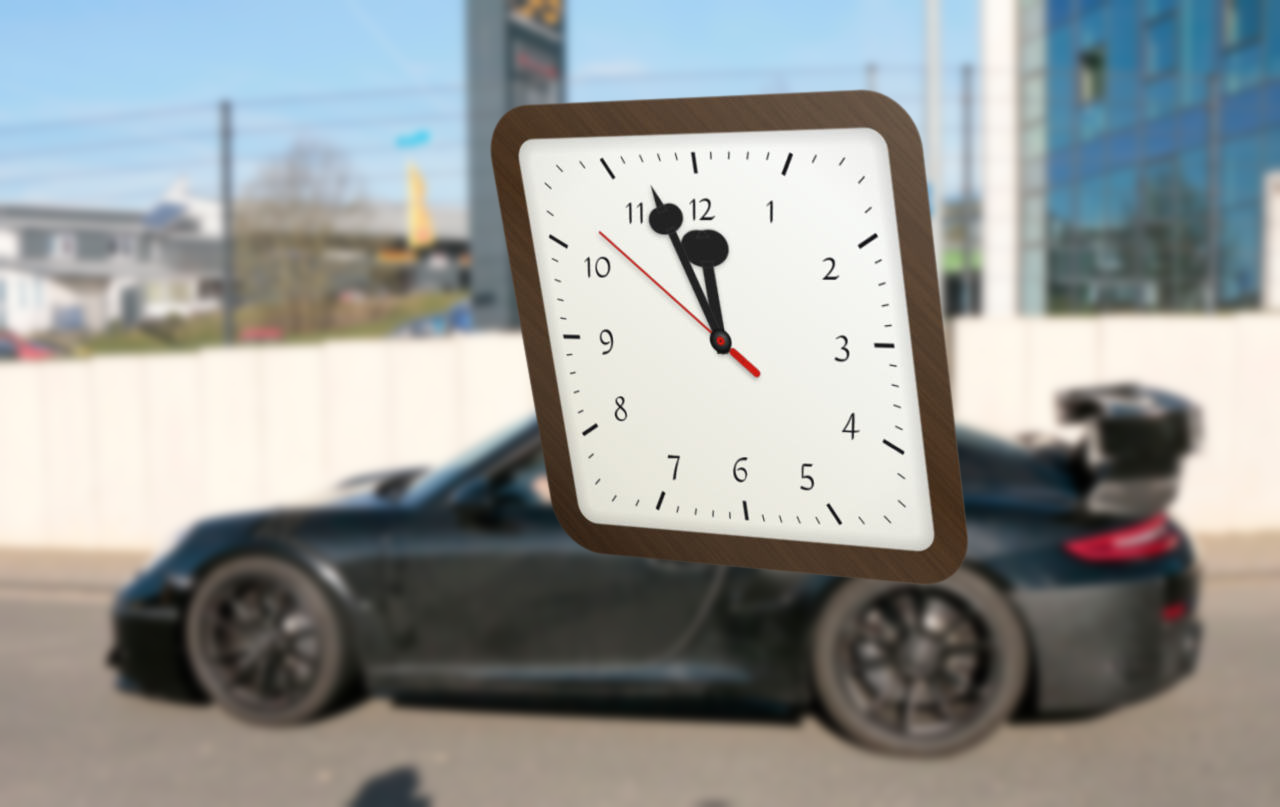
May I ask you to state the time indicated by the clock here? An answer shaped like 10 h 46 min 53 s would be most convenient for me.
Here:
11 h 56 min 52 s
